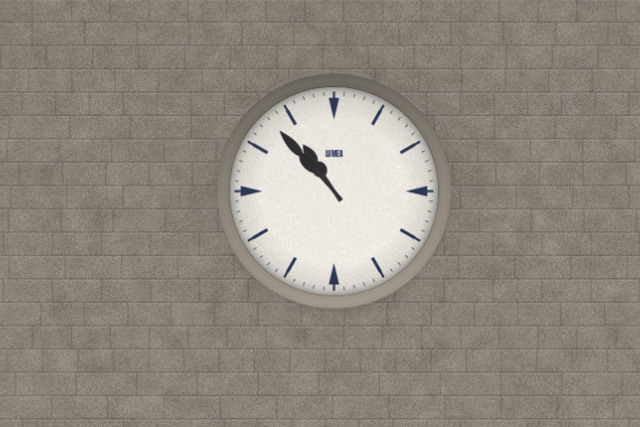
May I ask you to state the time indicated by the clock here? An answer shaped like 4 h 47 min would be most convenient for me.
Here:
10 h 53 min
